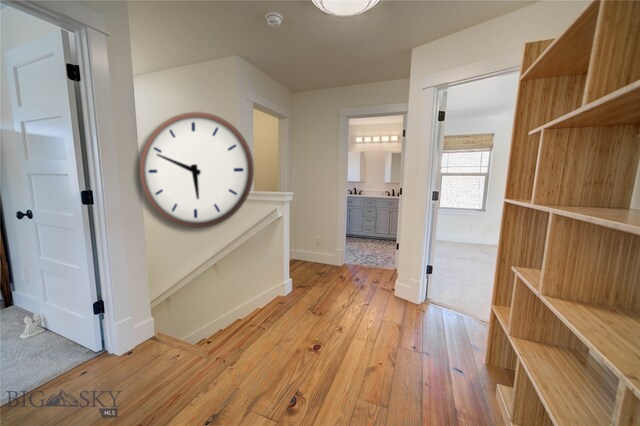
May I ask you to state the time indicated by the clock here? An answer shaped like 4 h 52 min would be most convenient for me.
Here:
5 h 49 min
